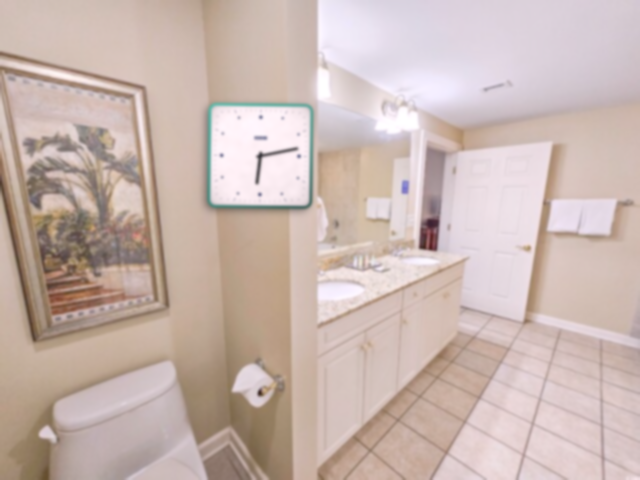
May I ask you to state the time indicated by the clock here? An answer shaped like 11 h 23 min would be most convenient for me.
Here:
6 h 13 min
